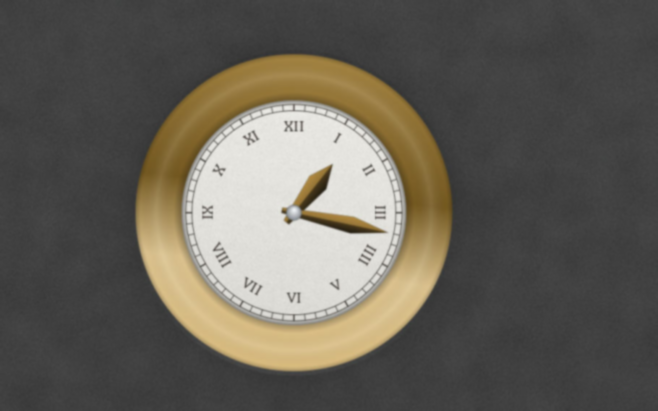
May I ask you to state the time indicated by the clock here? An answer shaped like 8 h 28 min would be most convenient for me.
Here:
1 h 17 min
